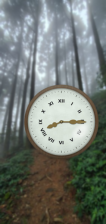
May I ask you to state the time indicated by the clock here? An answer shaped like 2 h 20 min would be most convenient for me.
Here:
8 h 15 min
